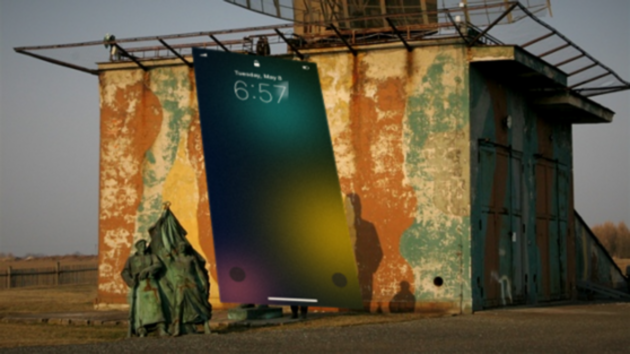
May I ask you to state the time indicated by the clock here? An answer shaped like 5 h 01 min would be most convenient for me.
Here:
6 h 57 min
